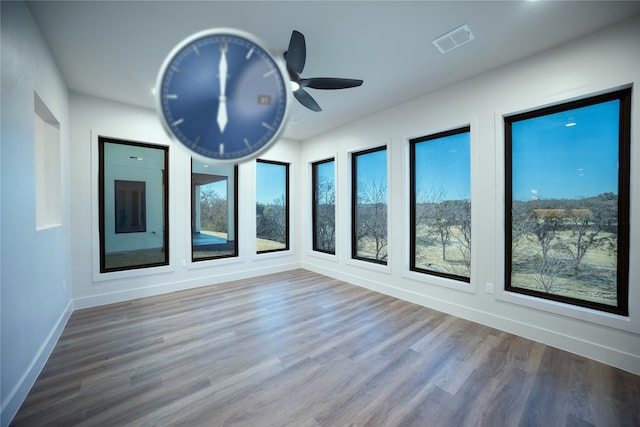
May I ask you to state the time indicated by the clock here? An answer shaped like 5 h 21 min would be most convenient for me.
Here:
6 h 00 min
